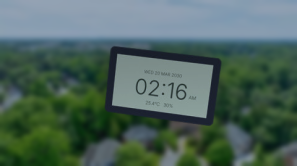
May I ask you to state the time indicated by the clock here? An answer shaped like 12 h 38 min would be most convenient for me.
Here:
2 h 16 min
